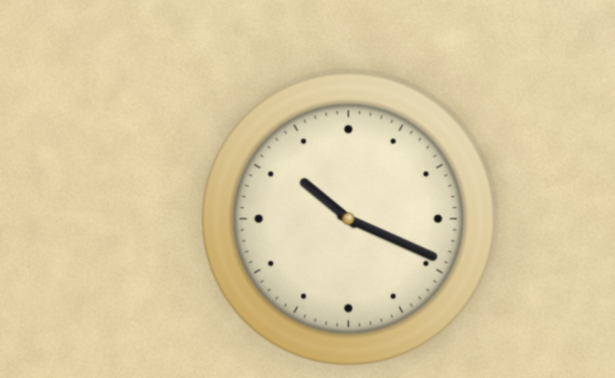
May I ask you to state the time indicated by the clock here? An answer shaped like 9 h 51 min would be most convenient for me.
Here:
10 h 19 min
